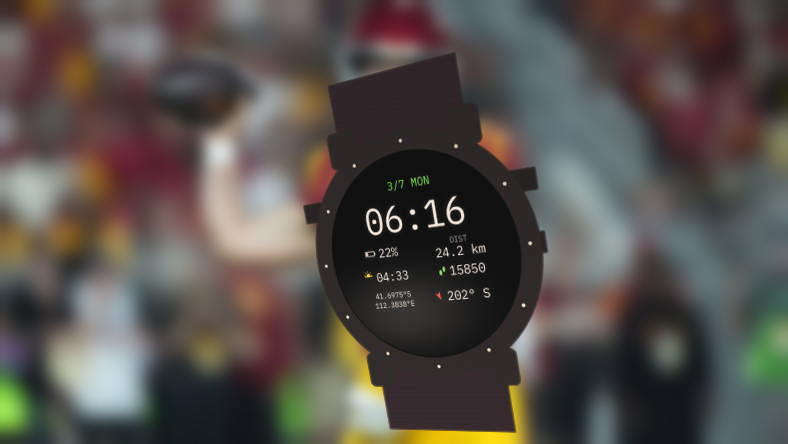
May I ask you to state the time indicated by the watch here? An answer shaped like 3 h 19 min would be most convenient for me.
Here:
6 h 16 min
